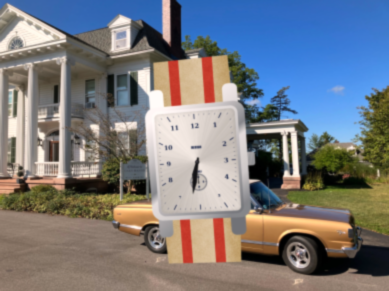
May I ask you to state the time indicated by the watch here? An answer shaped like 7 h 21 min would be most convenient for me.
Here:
6 h 32 min
